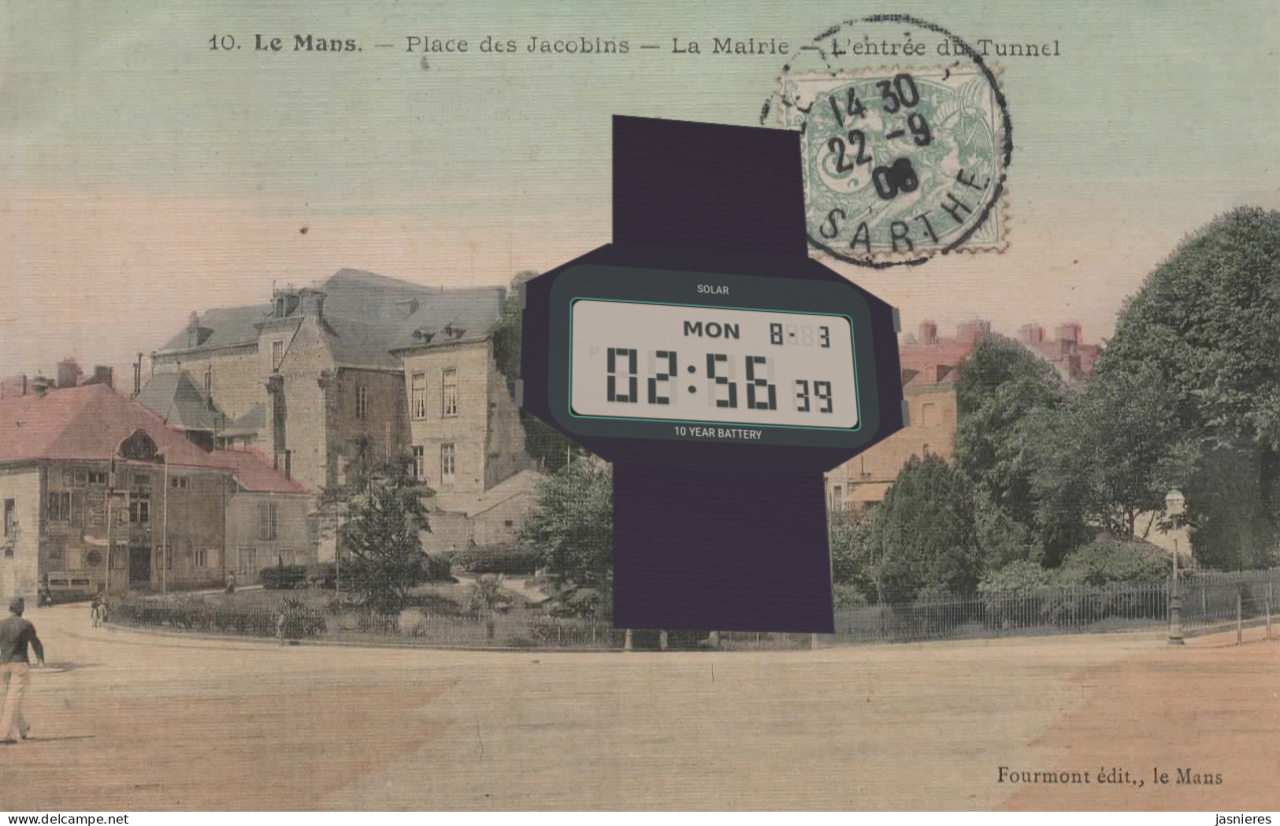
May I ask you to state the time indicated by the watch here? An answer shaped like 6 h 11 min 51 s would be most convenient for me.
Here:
2 h 56 min 39 s
